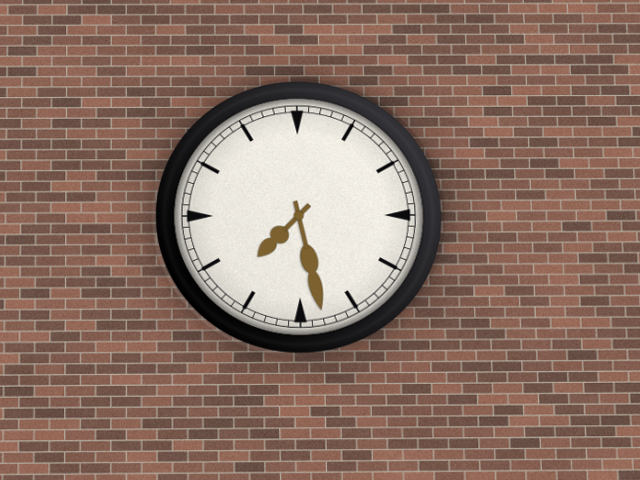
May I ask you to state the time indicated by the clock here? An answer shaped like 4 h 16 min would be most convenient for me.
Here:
7 h 28 min
